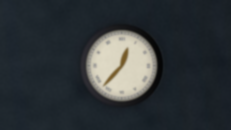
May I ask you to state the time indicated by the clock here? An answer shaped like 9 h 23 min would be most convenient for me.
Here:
12 h 37 min
